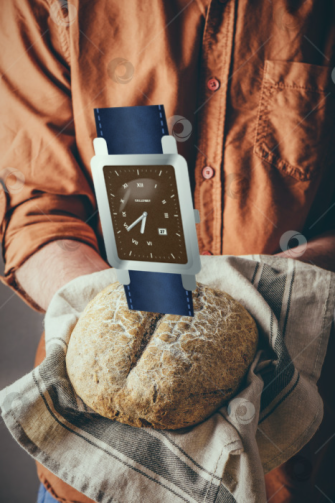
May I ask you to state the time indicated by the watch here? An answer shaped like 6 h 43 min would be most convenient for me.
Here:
6 h 39 min
